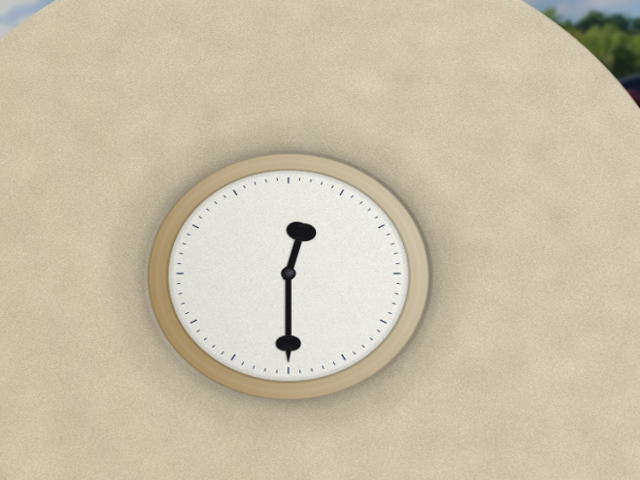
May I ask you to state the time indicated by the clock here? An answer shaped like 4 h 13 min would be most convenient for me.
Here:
12 h 30 min
